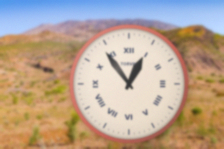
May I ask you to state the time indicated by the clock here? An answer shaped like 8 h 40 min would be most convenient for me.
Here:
12 h 54 min
